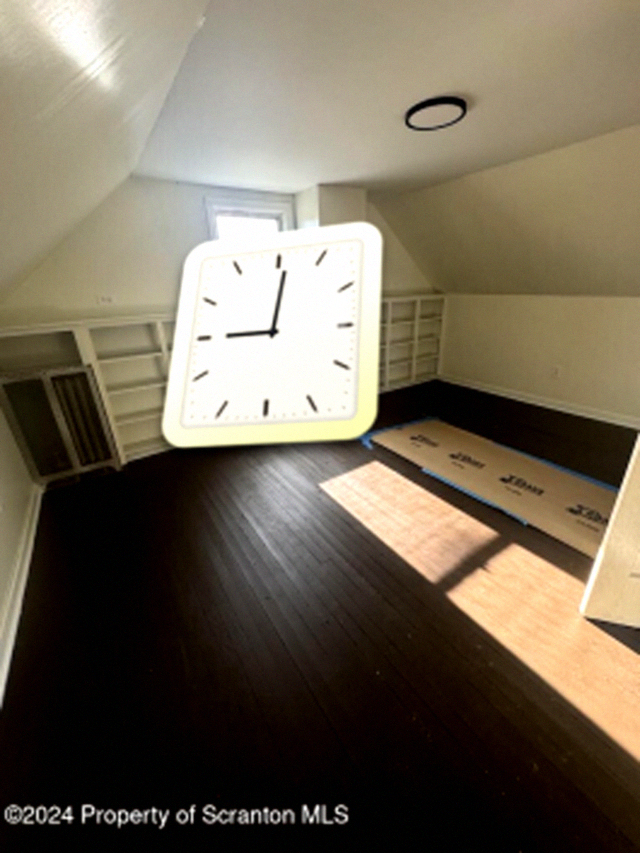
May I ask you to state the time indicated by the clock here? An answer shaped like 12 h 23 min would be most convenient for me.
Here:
9 h 01 min
